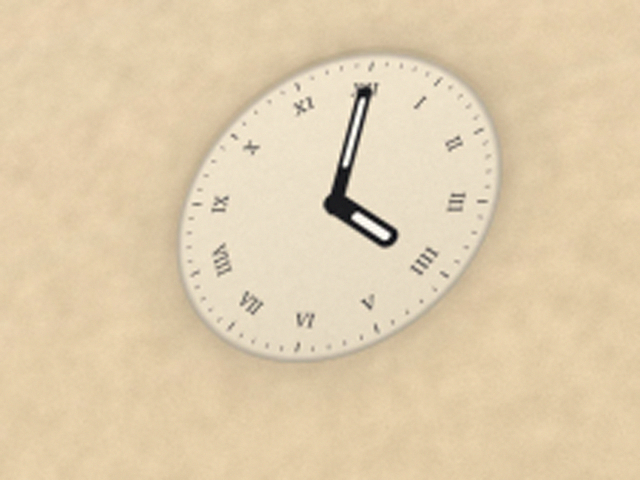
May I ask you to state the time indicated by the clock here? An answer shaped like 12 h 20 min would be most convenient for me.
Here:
4 h 00 min
